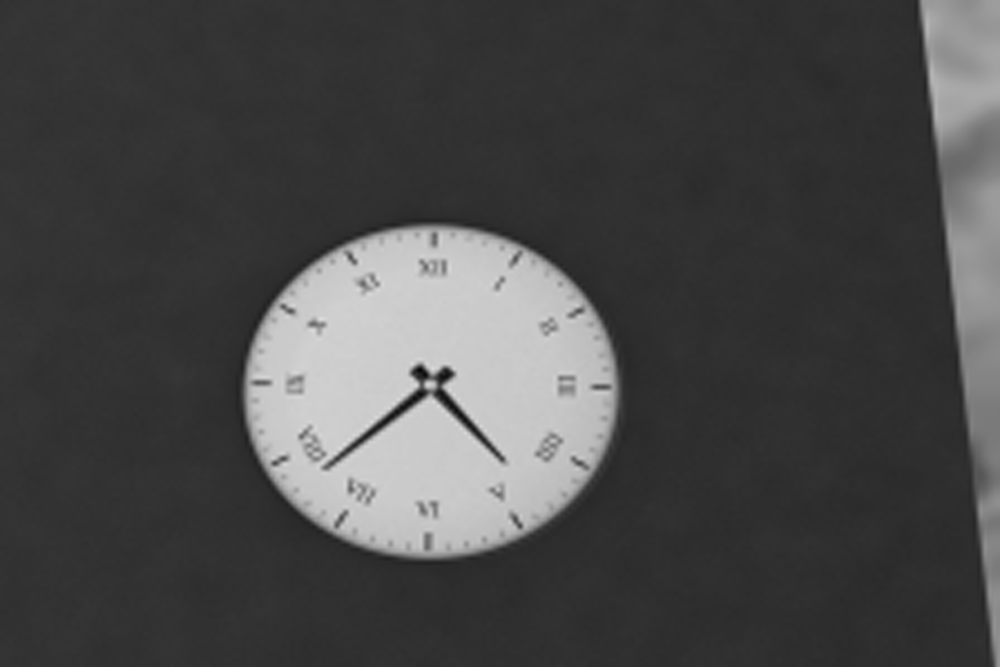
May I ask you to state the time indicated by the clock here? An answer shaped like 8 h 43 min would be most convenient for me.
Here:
4 h 38 min
